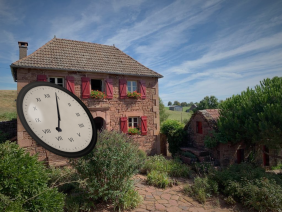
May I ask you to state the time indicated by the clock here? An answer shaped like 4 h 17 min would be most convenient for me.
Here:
7 h 04 min
